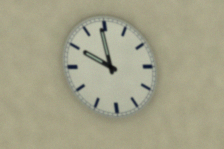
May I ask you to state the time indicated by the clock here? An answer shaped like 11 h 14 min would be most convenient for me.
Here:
9 h 59 min
